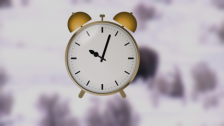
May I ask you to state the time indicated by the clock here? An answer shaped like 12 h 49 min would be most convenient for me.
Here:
10 h 03 min
